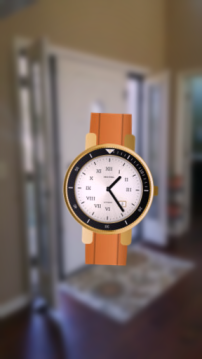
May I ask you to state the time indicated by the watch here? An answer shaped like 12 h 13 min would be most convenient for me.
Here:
1 h 24 min
